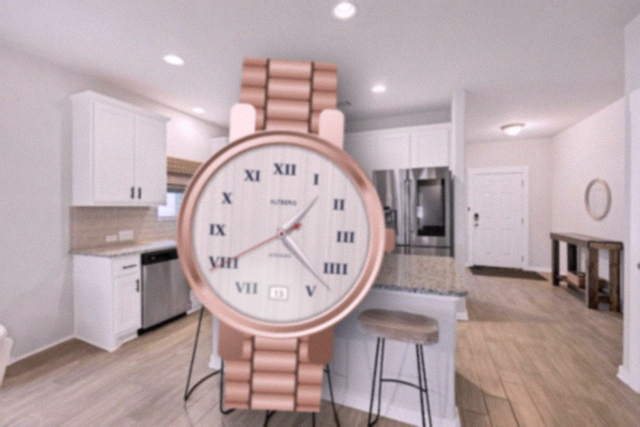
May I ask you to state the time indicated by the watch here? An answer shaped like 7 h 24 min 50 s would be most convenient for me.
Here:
1 h 22 min 40 s
